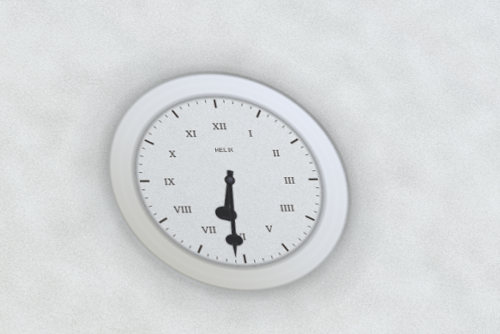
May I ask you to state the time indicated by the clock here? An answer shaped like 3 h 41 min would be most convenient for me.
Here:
6 h 31 min
